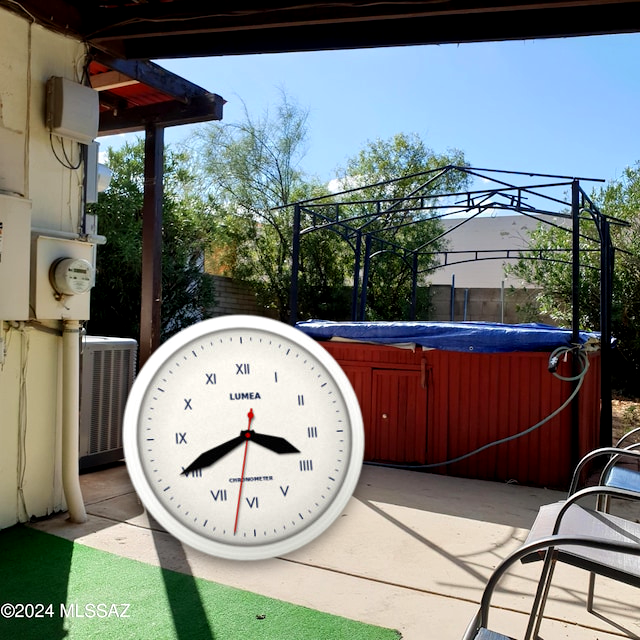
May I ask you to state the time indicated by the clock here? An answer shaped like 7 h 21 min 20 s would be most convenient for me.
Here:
3 h 40 min 32 s
